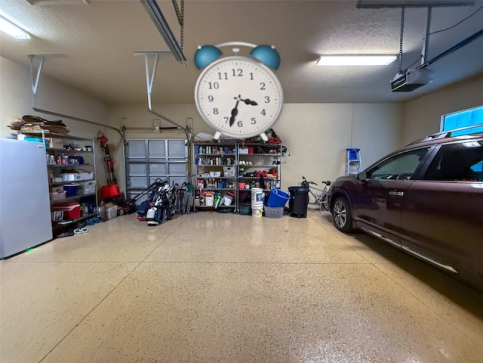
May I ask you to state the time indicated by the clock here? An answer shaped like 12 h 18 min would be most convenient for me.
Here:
3 h 33 min
